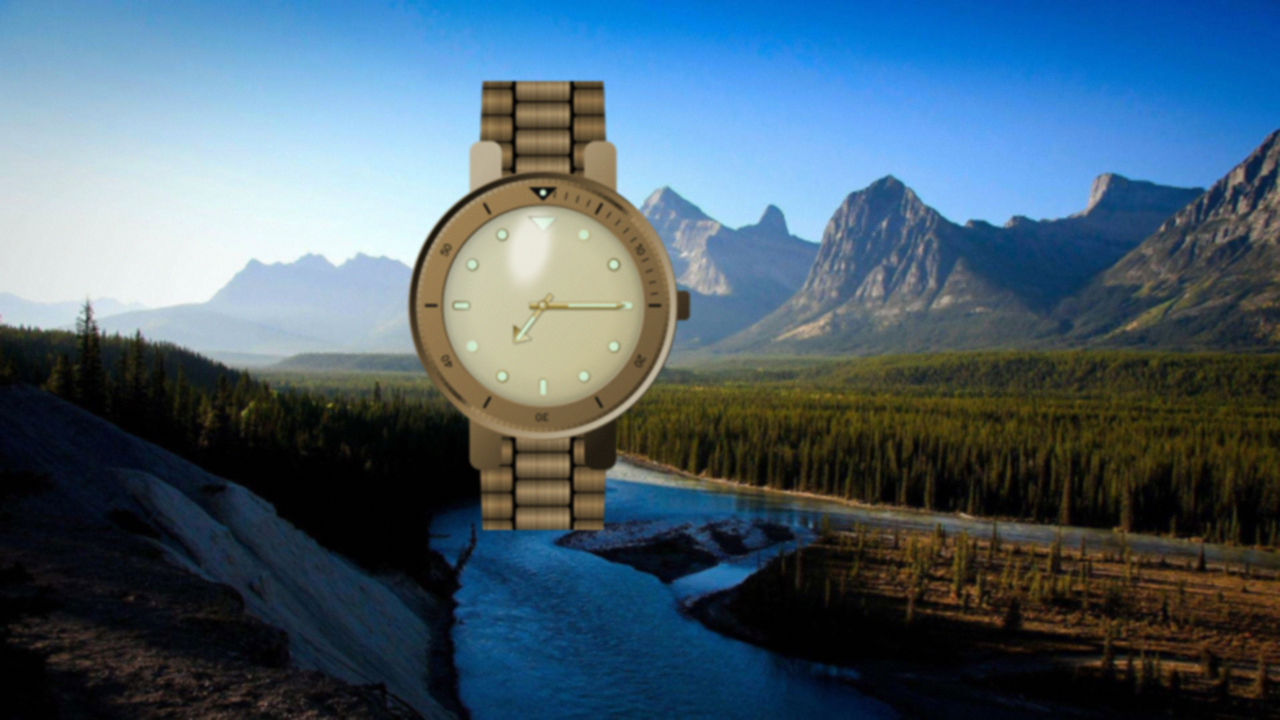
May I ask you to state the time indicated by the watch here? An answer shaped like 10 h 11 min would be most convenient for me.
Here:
7 h 15 min
